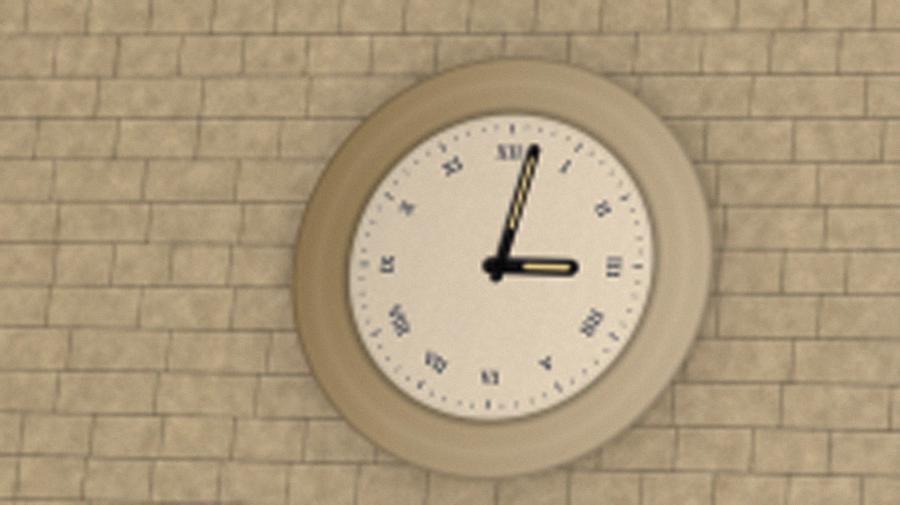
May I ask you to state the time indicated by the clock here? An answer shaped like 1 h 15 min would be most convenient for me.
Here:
3 h 02 min
